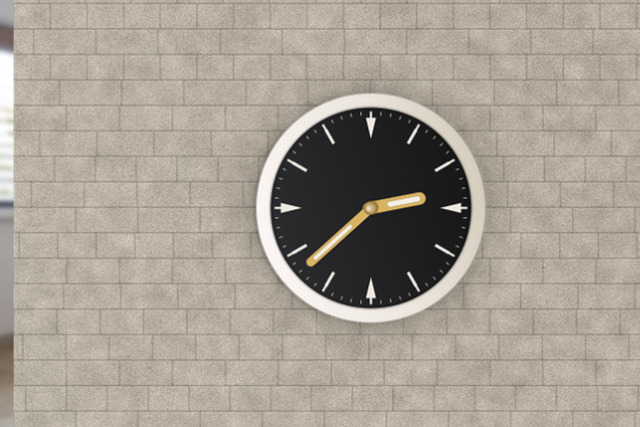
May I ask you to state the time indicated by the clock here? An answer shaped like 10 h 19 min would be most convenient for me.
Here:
2 h 38 min
